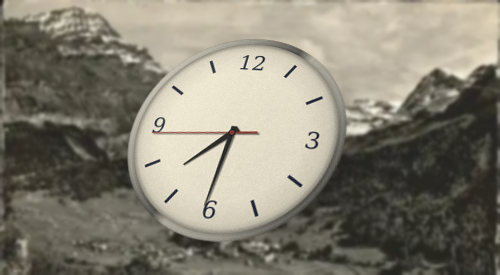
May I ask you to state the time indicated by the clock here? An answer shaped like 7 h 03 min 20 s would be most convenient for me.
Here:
7 h 30 min 44 s
